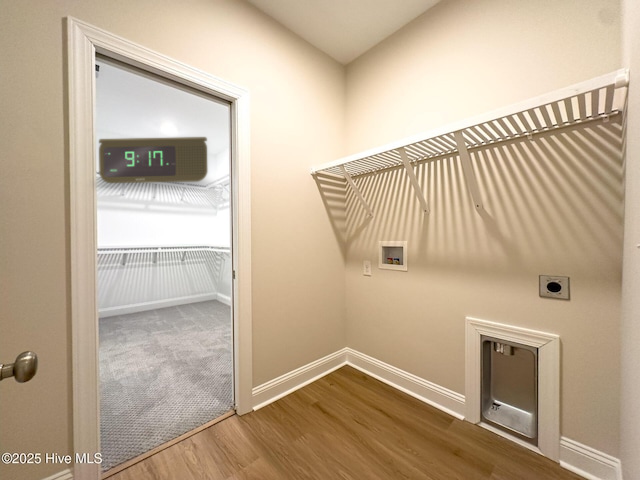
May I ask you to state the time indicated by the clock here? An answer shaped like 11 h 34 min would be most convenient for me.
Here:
9 h 17 min
